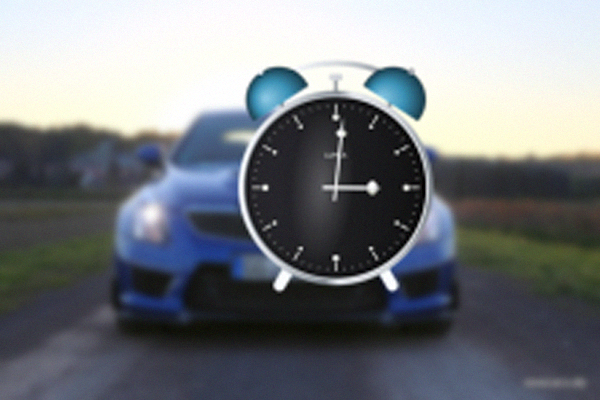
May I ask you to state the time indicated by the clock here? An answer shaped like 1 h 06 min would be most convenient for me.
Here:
3 h 01 min
